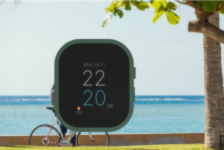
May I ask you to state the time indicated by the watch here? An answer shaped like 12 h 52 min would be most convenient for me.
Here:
22 h 20 min
